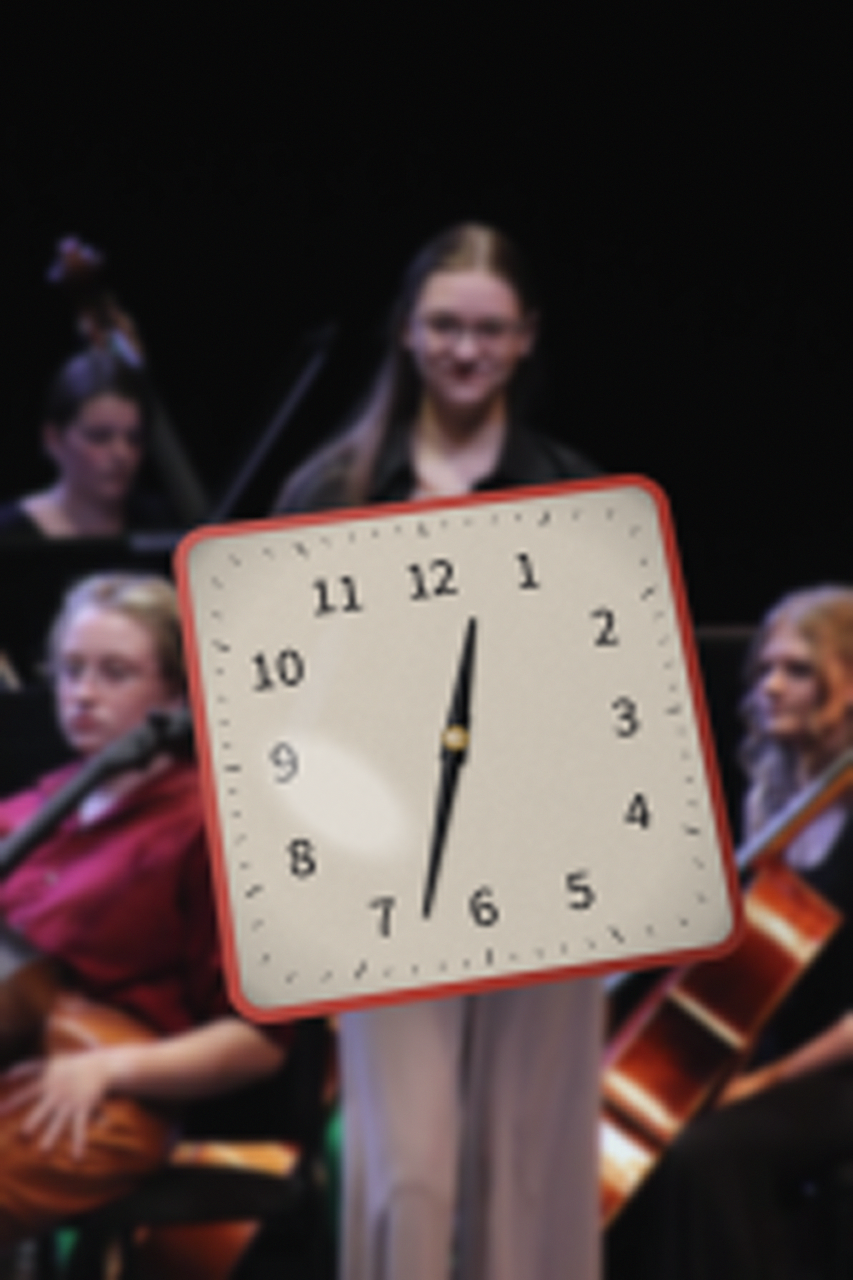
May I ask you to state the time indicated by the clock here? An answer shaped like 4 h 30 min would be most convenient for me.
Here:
12 h 33 min
